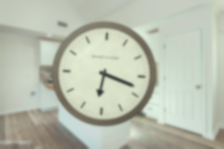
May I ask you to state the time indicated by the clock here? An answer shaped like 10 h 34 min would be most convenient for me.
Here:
6 h 18 min
